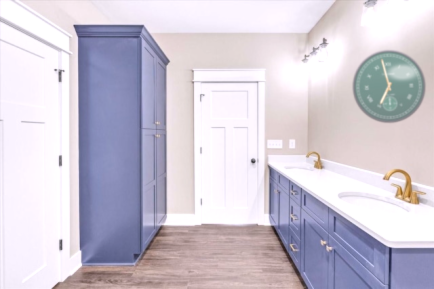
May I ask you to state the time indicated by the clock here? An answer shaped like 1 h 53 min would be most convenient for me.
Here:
6 h 58 min
